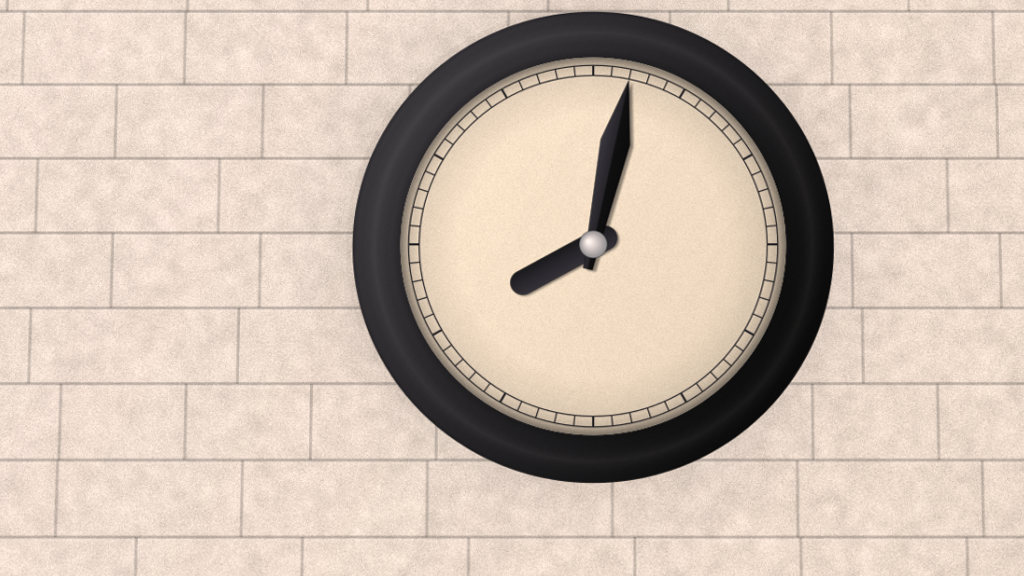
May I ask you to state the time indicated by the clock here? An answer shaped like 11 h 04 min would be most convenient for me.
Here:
8 h 02 min
